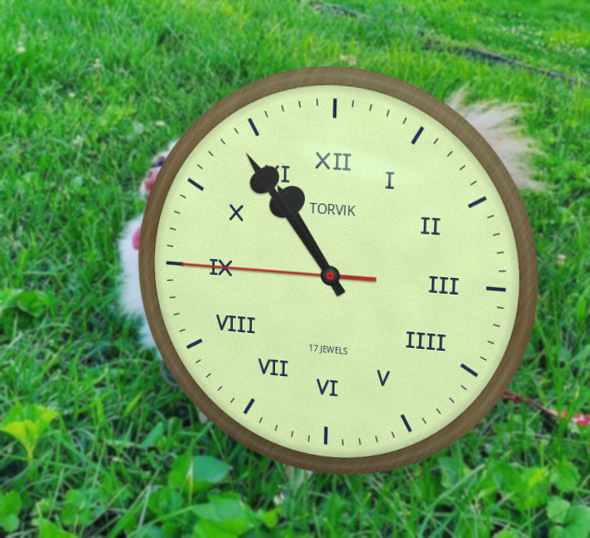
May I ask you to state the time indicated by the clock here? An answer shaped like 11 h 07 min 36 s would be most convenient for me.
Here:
10 h 53 min 45 s
